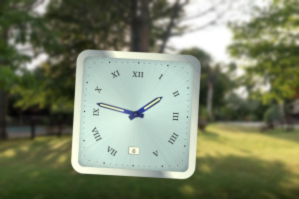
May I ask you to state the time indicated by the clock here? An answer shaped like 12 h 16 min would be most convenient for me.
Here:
1 h 47 min
